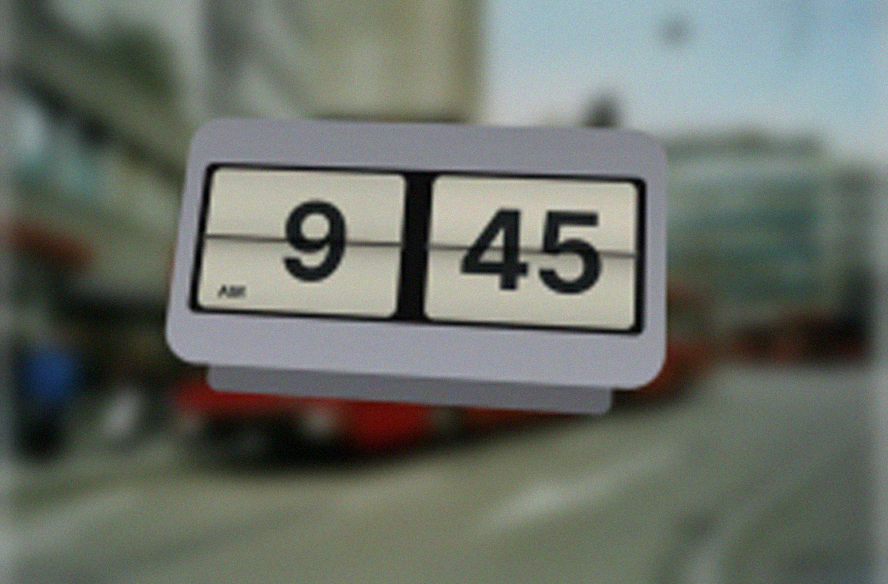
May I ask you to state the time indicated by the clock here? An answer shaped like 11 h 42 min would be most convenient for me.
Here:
9 h 45 min
